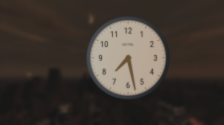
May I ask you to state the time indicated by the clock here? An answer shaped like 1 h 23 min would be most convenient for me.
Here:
7 h 28 min
